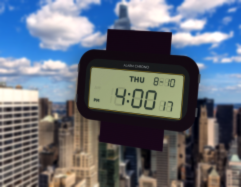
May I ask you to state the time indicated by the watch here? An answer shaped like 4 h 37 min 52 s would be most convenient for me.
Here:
4 h 00 min 17 s
